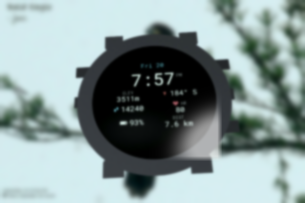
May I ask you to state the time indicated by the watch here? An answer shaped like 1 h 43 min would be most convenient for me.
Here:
7 h 57 min
